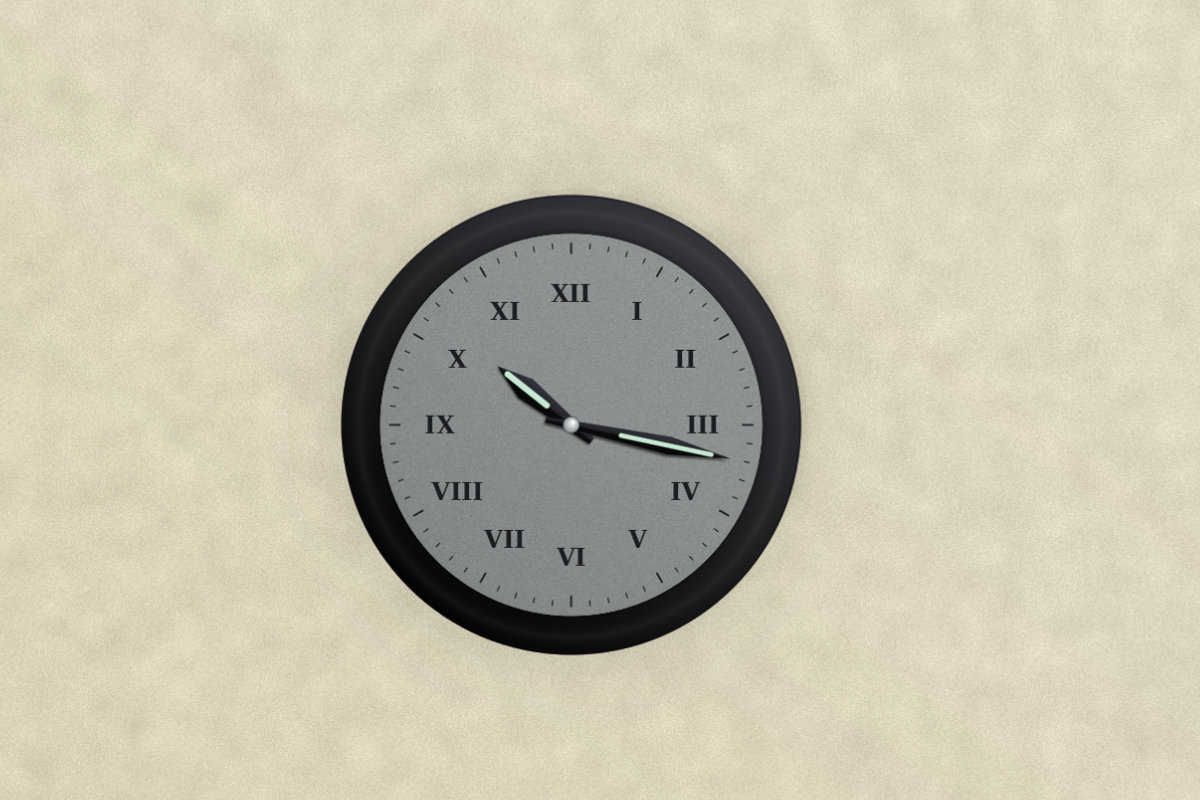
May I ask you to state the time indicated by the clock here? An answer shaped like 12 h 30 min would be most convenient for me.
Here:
10 h 17 min
